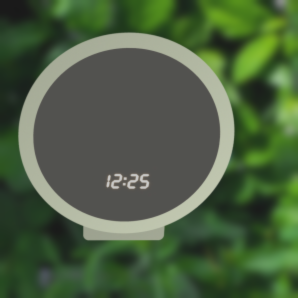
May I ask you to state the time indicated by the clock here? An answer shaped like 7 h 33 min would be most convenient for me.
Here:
12 h 25 min
